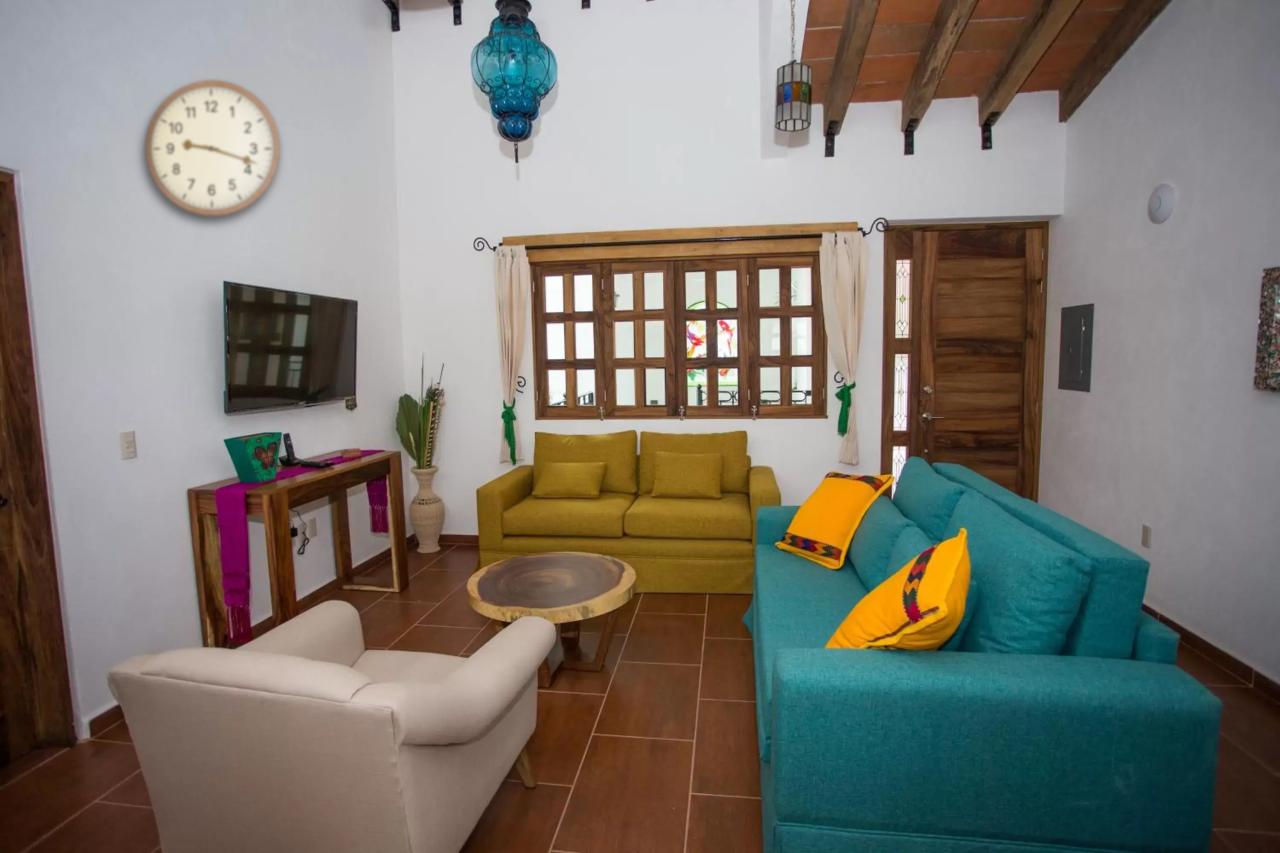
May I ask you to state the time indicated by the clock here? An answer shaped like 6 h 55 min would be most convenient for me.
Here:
9 h 18 min
